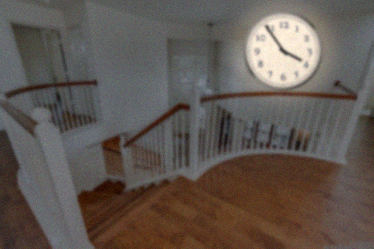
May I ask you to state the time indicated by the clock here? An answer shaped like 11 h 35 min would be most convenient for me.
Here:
3 h 54 min
